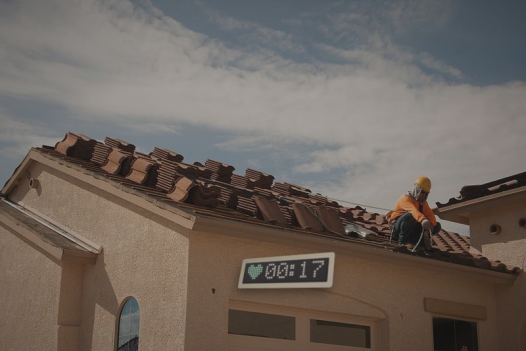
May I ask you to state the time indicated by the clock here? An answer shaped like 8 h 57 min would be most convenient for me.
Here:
0 h 17 min
